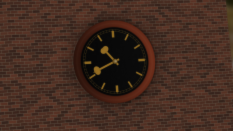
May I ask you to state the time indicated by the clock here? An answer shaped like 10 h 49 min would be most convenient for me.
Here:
10 h 41 min
